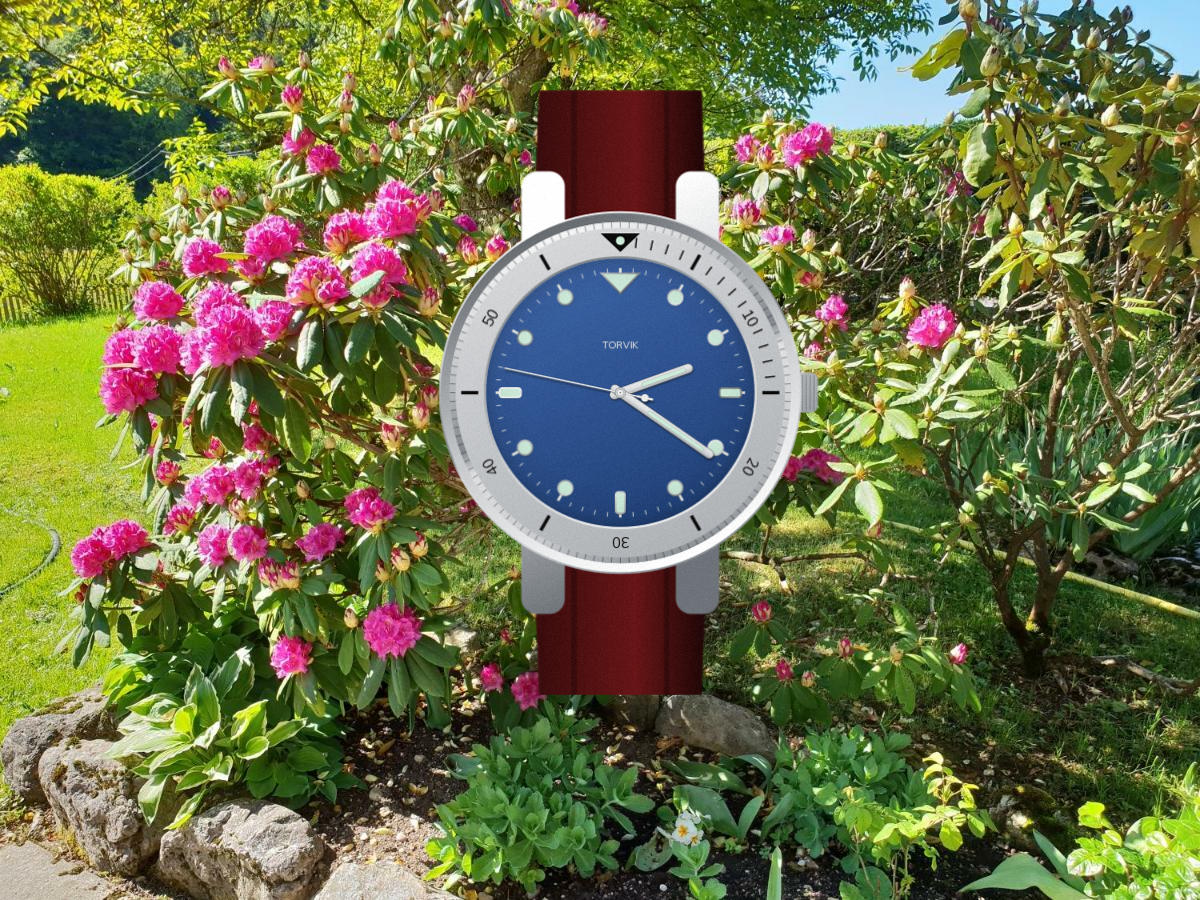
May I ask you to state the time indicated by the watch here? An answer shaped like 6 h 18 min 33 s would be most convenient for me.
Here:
2 h 20 min 47 s
